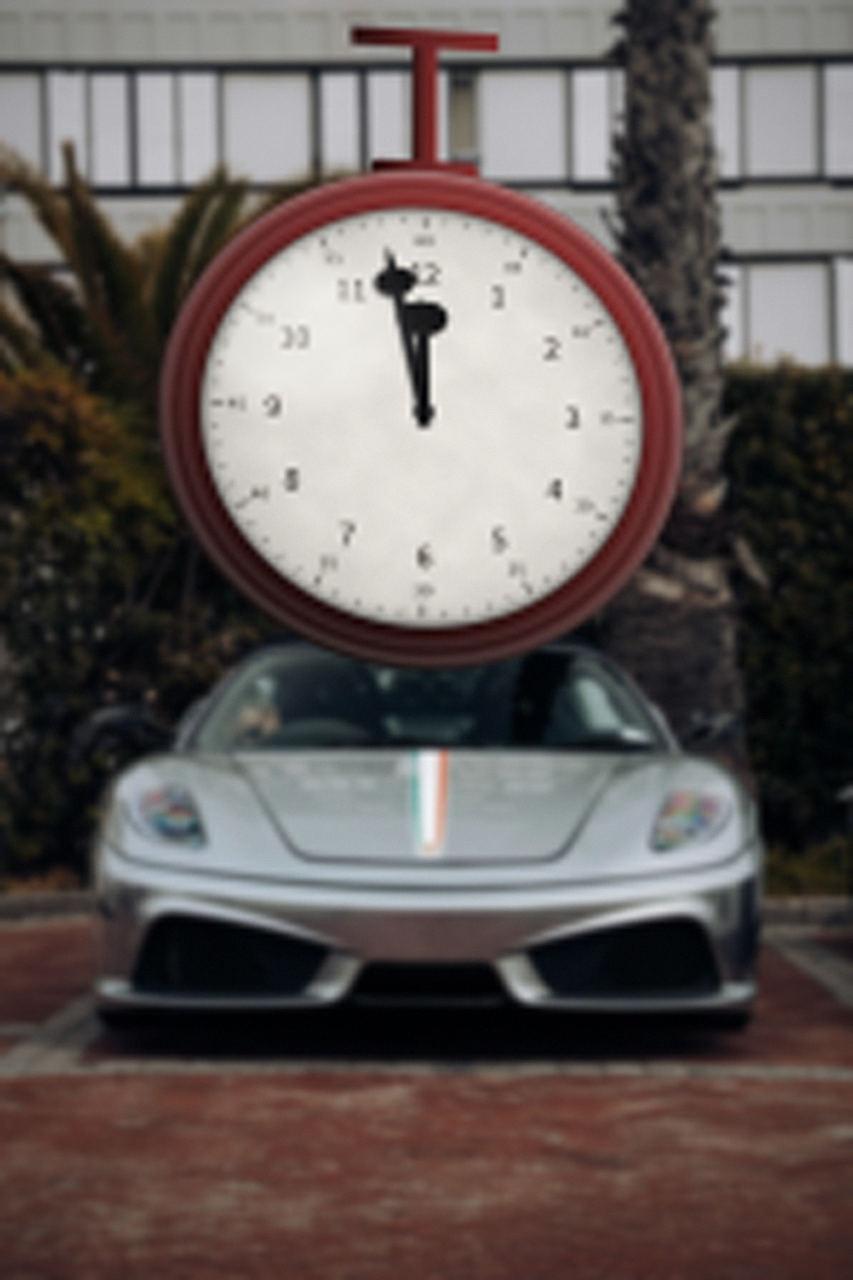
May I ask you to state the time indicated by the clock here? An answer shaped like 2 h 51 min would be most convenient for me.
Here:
11 h 58 min
